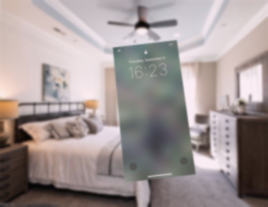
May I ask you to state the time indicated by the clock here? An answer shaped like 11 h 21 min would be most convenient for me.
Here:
16 h 23 min
